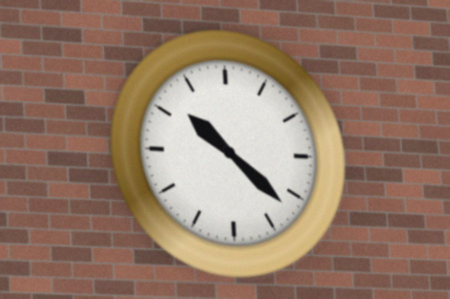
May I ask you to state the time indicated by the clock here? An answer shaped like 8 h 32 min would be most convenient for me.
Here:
10 h 22 min
